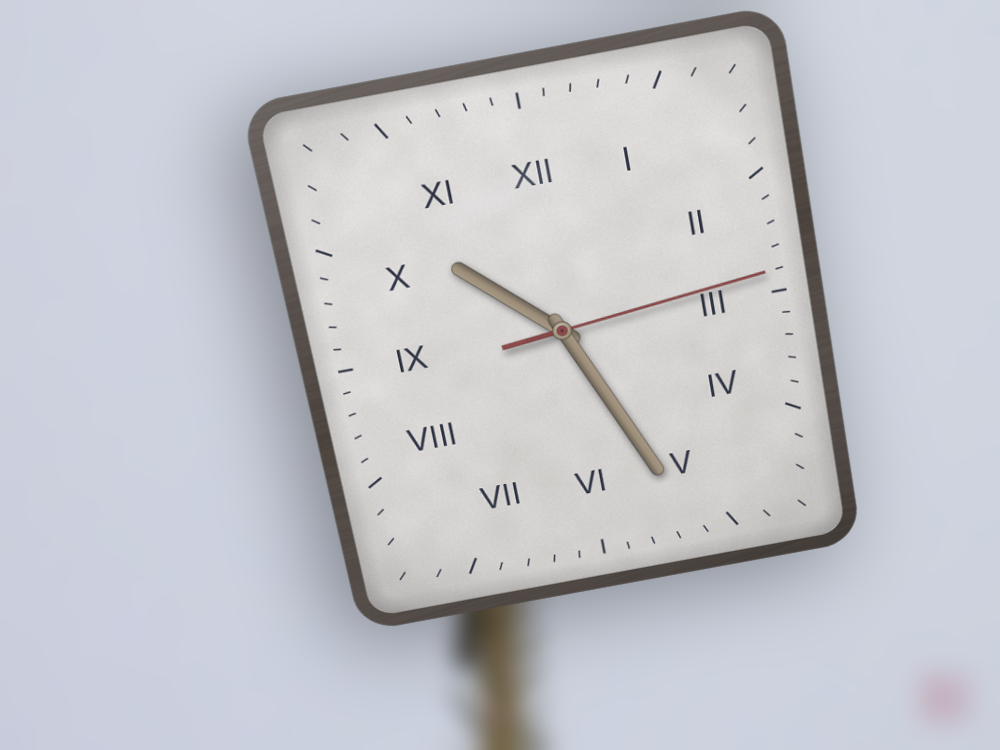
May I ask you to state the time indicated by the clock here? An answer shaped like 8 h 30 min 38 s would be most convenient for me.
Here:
10 h 26 min 14 s
